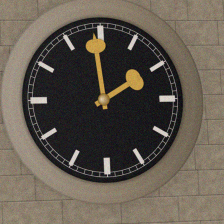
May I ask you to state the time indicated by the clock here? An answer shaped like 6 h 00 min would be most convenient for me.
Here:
1 h 59 min
